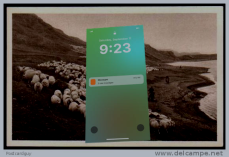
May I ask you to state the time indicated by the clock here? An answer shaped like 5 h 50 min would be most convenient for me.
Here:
9 h 23 min
